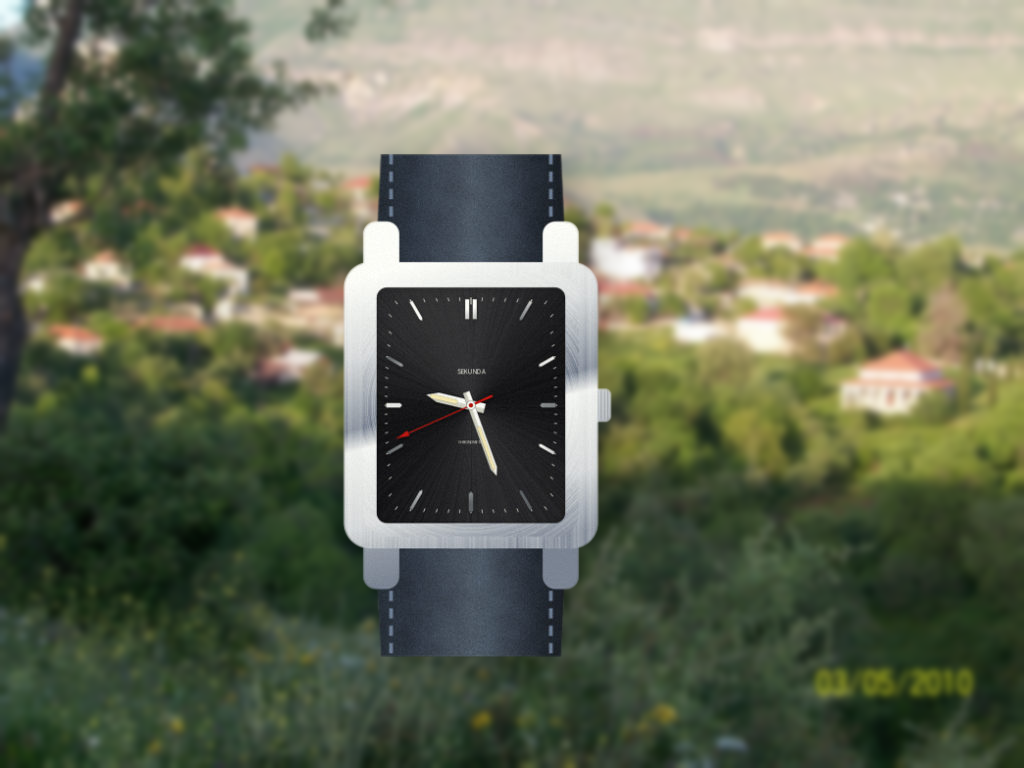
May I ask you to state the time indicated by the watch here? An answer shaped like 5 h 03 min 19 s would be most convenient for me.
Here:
9 h 26 min 41 s
